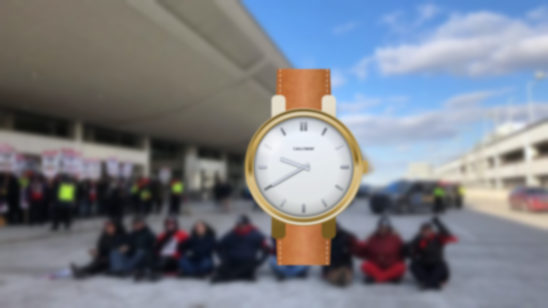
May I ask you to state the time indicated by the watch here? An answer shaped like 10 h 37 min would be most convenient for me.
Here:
9 h 40 min
